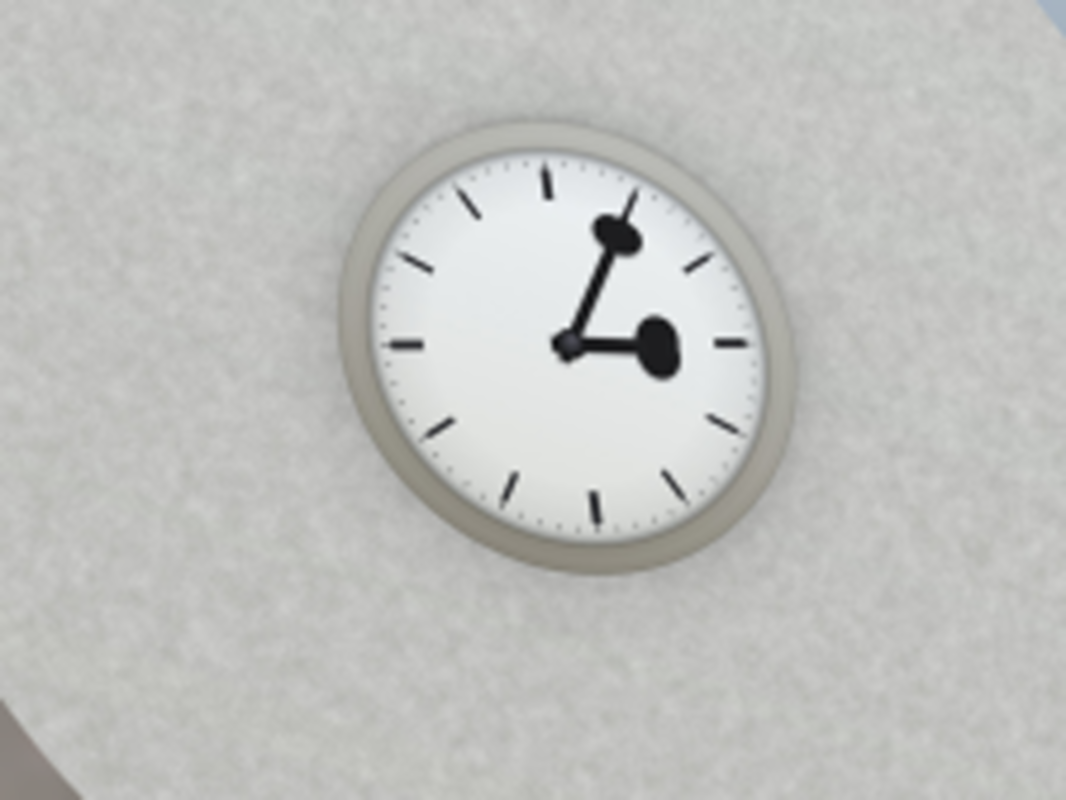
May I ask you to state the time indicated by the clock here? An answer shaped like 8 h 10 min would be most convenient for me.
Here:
3 h 05 min
